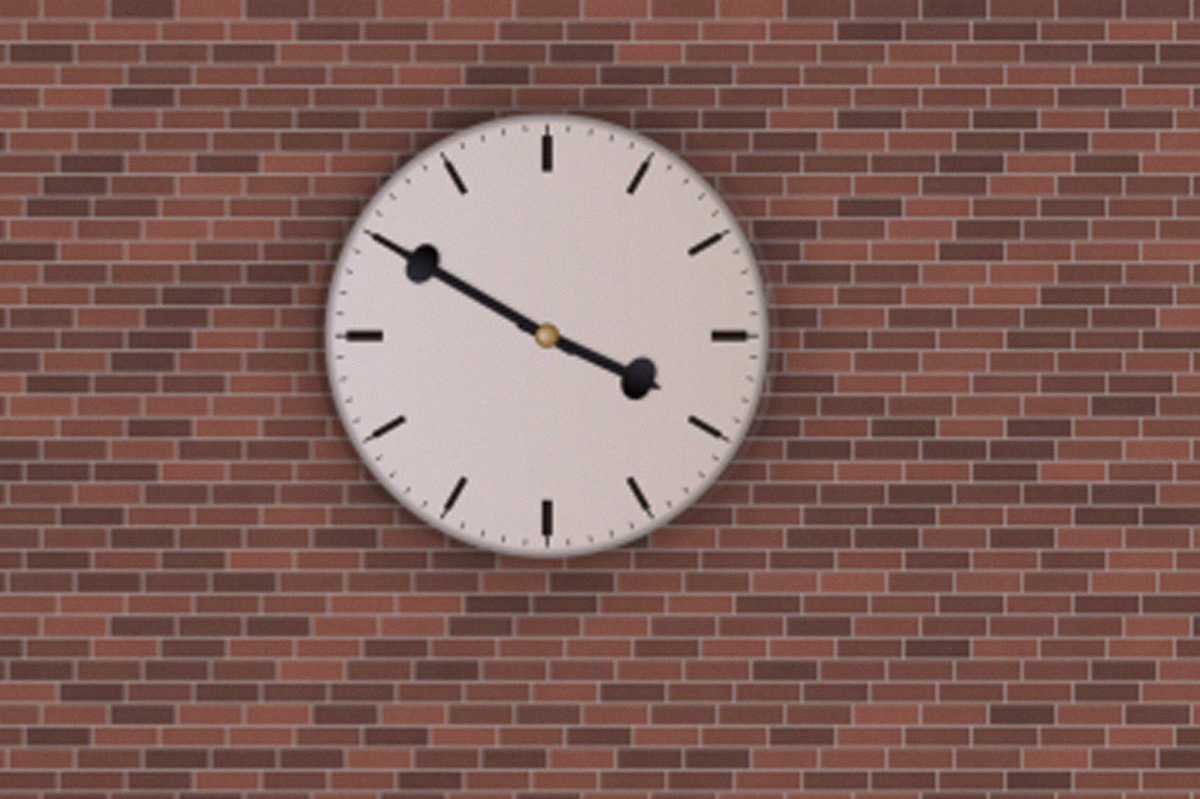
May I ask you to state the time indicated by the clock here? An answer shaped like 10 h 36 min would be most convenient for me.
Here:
3 h 50 min
